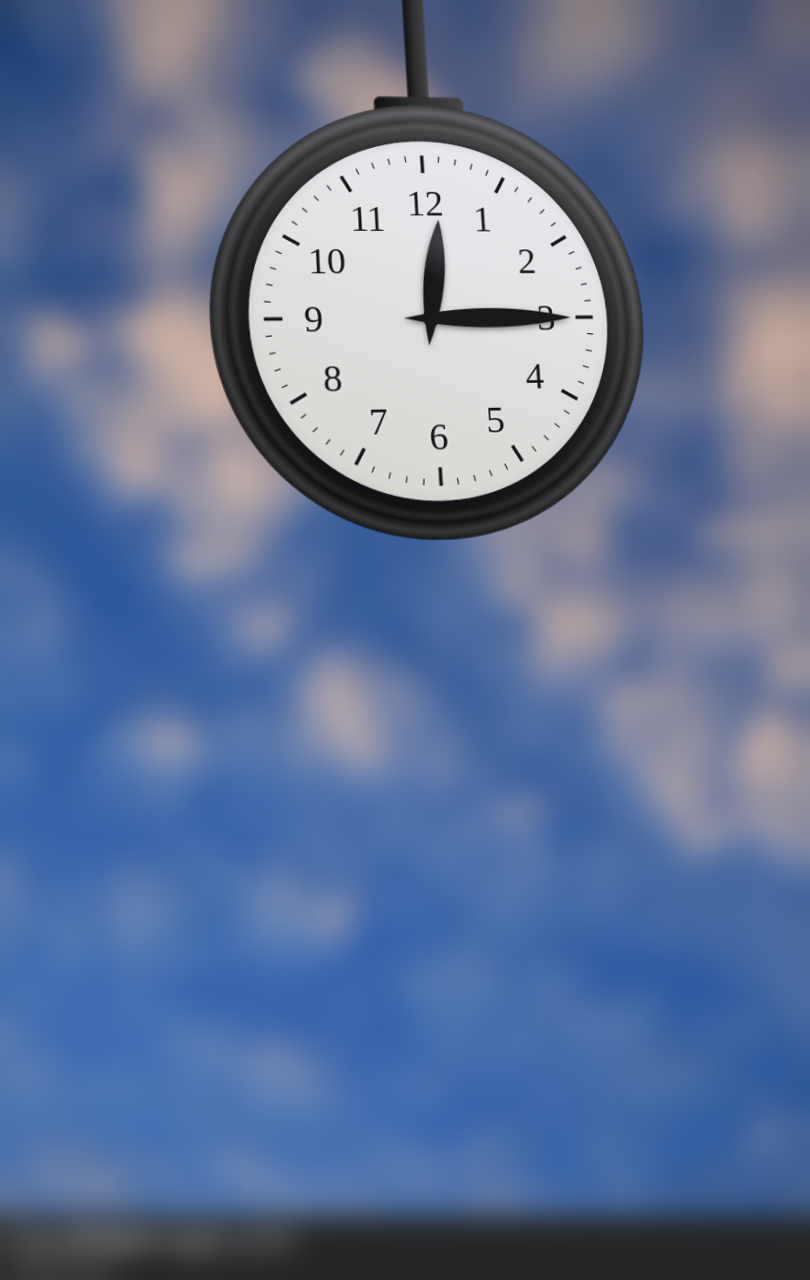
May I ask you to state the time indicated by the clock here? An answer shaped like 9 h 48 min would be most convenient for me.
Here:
12 h 15 min
